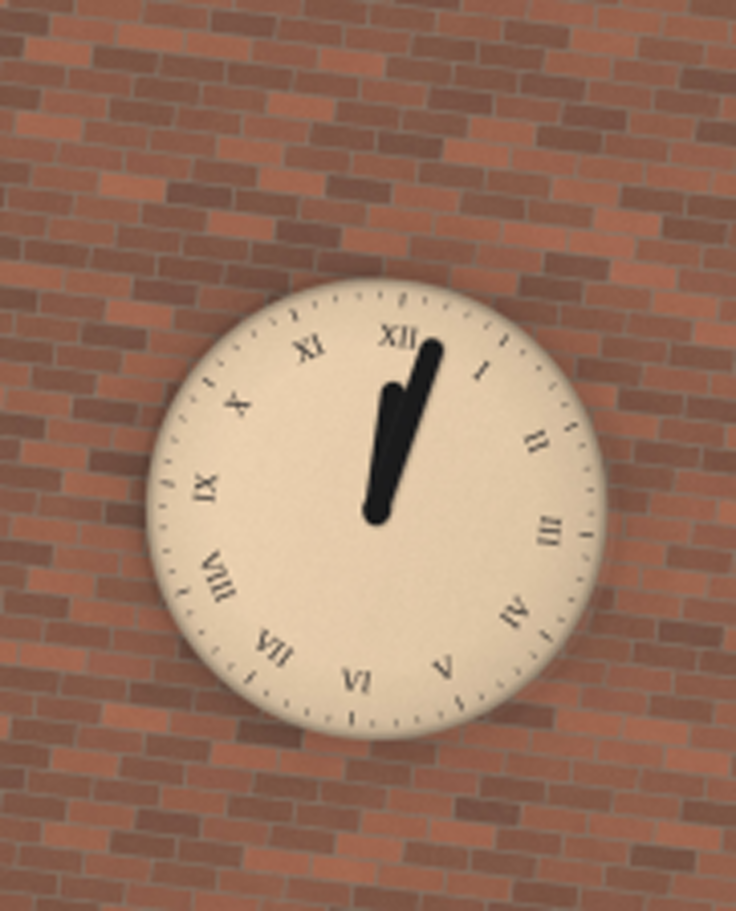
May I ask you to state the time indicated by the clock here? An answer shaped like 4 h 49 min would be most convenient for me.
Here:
12 h 02 min
